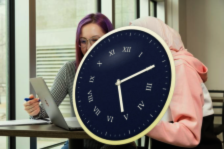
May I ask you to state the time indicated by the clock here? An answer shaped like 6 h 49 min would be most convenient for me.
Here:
5 h 10 min
